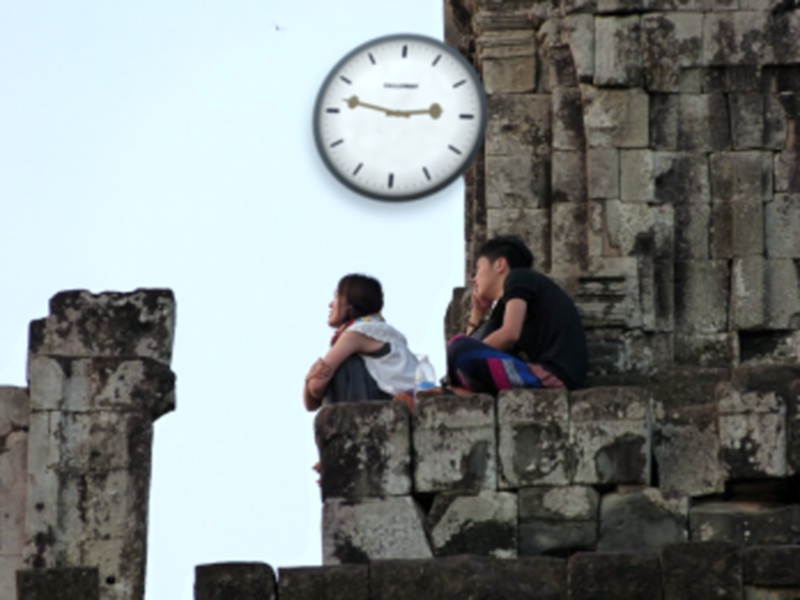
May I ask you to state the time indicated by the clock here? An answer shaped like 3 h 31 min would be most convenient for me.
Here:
2 h 47 min
